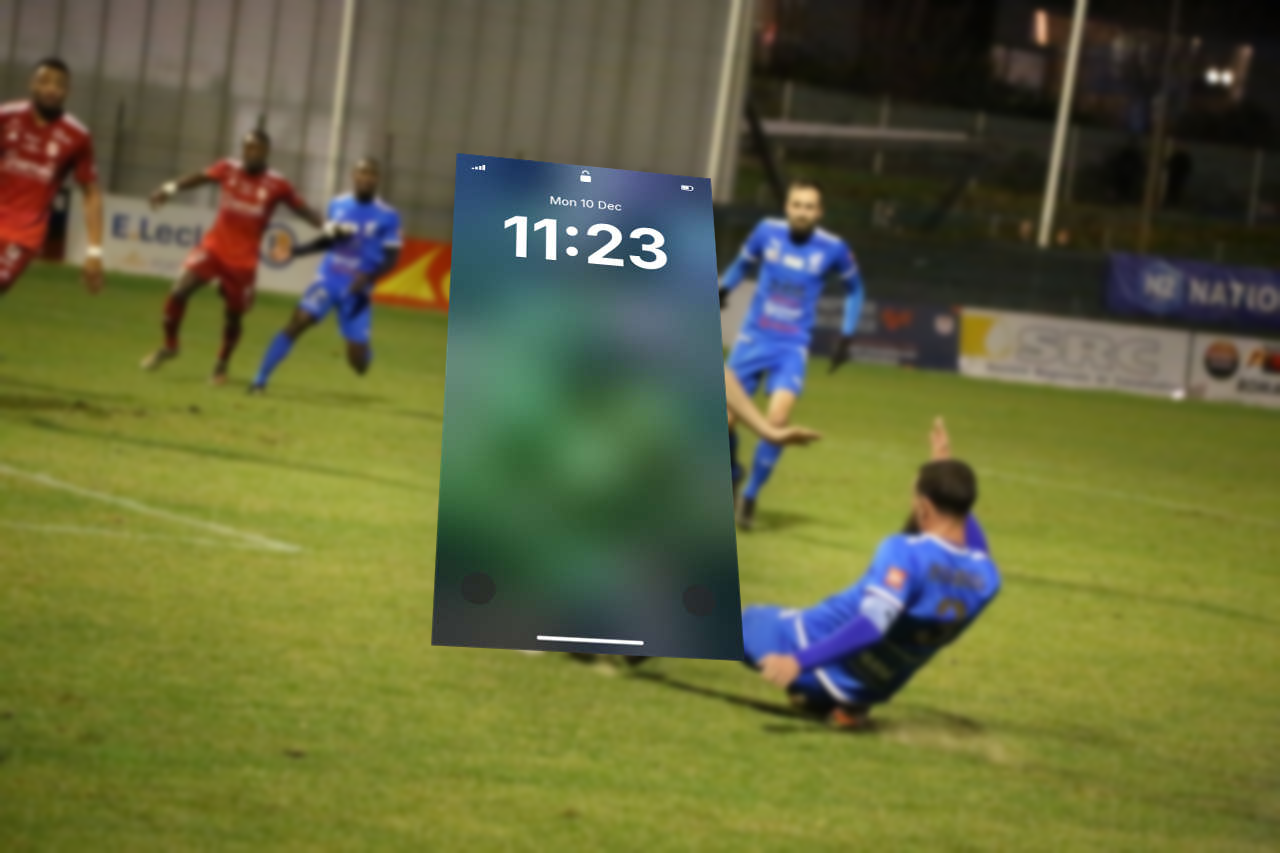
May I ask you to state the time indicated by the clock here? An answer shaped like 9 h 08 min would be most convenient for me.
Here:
11 h 23 min
